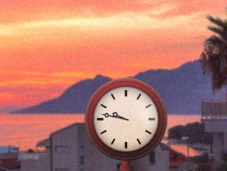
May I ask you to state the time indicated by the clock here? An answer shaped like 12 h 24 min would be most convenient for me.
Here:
9 h 47 min
